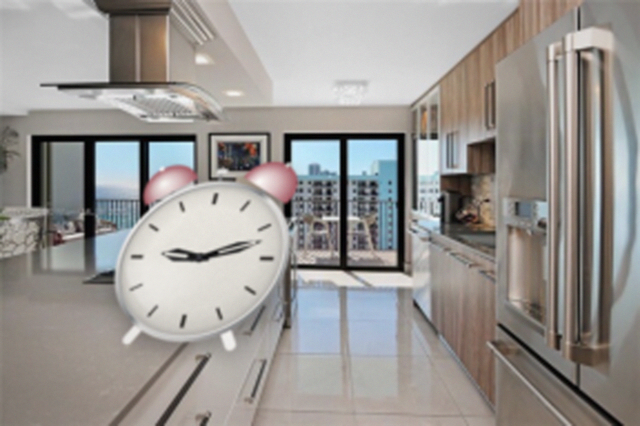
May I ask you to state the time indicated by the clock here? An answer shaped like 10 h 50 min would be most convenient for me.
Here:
9 h 12 min
